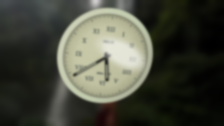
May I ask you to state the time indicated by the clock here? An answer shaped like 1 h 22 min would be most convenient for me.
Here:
5 h 39 min
